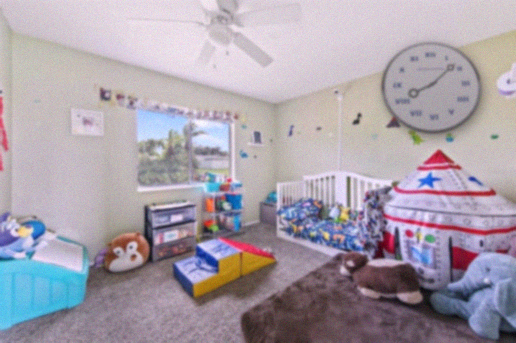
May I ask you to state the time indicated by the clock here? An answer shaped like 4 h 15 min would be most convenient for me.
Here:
8 h 08 min
